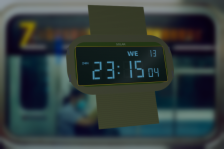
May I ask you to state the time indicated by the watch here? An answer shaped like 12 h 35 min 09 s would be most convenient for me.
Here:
23 h 15 min 04 s
